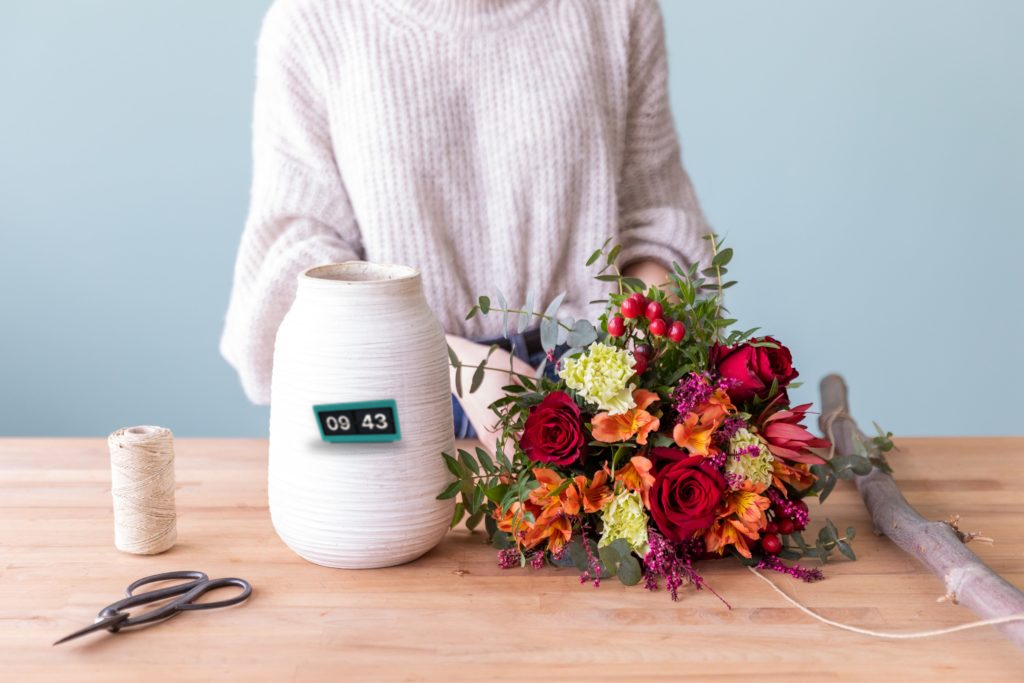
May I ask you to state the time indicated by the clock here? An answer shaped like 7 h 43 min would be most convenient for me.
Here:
9 h 43 min
